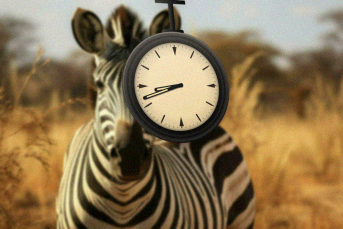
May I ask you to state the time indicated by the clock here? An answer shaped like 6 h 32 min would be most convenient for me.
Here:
8 h 42 min
